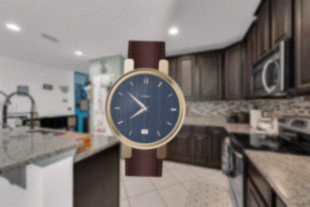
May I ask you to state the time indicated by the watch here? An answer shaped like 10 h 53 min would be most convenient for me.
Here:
7 h 52 min
